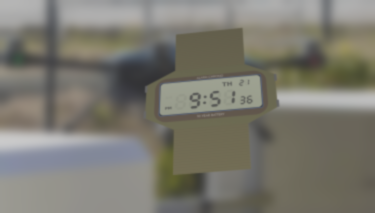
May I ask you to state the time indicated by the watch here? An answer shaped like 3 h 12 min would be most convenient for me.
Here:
9 h 51 min
